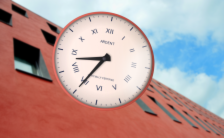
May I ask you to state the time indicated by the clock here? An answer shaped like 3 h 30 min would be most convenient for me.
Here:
8 h 35 min
